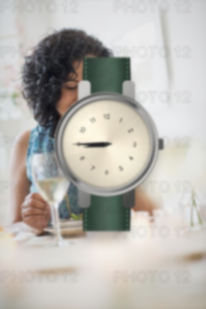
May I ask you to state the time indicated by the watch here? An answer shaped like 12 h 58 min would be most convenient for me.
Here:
8 h 45 min
